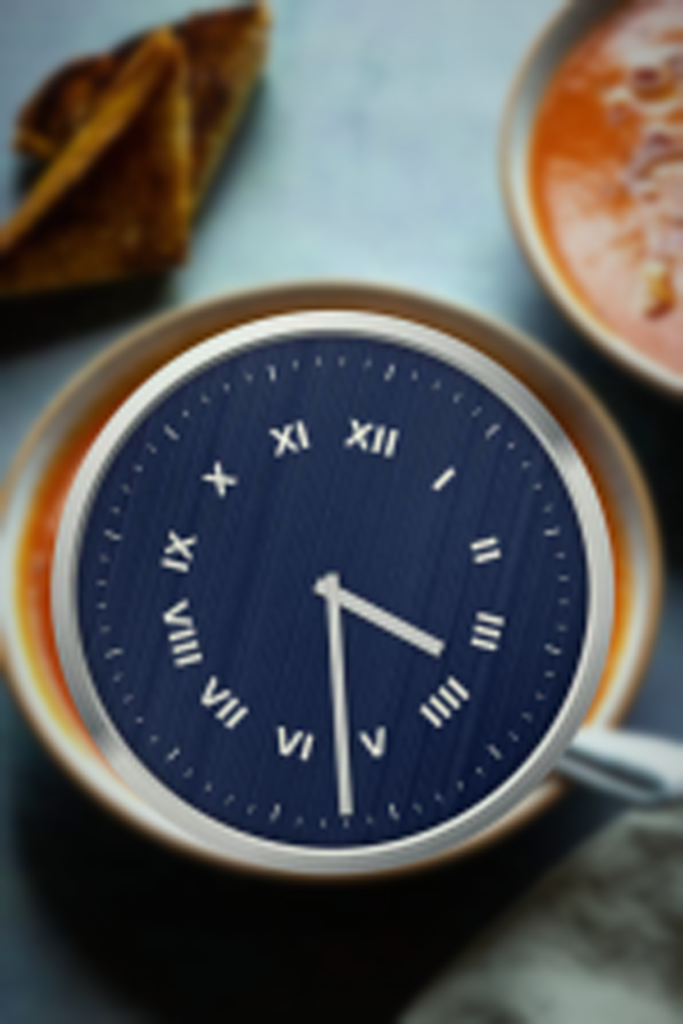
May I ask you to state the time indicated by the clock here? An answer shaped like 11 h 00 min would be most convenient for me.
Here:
3 h 27 min
